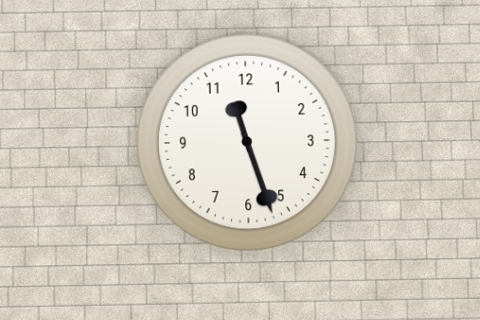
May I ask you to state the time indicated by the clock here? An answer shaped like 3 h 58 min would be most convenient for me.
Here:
11 h 27 min
